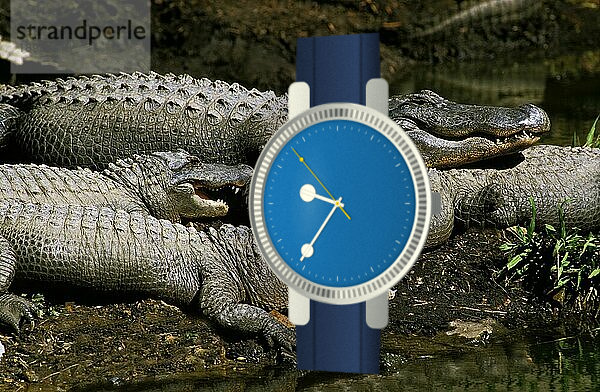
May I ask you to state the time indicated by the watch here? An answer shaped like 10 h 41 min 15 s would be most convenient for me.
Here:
9 h 35 min 53 s
